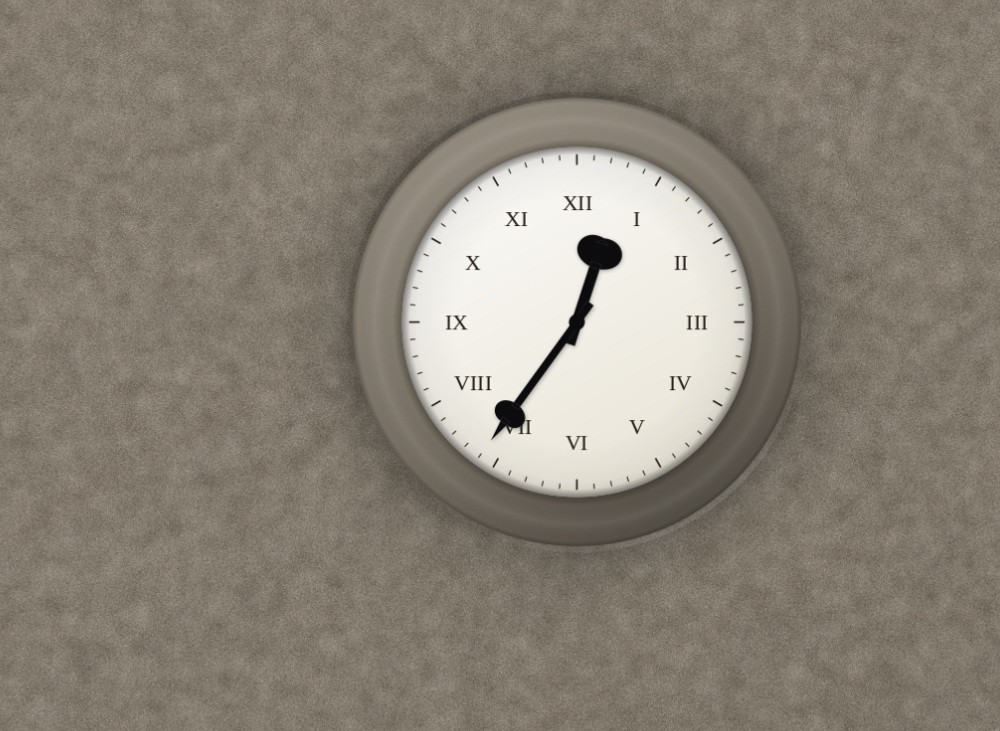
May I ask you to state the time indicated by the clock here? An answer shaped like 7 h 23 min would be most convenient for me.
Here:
12 h 36 min
